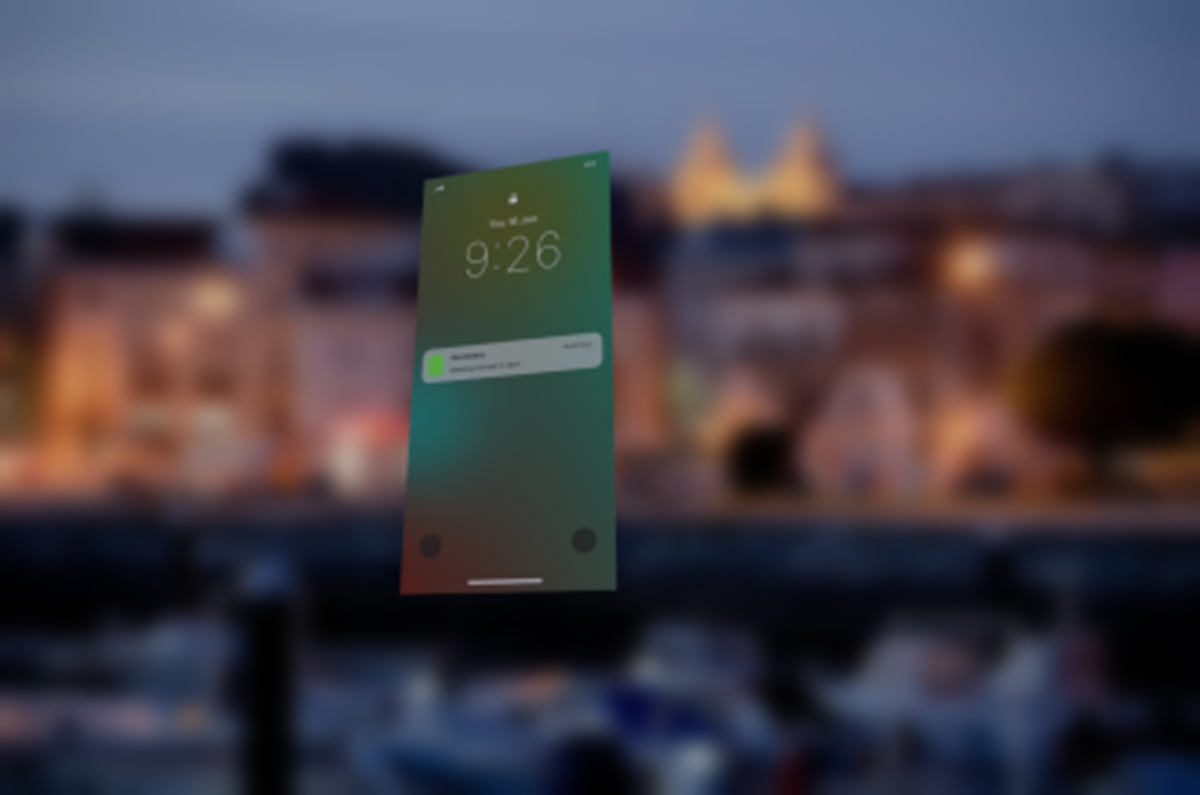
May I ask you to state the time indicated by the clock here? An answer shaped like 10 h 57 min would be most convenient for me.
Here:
9 h 26 min
